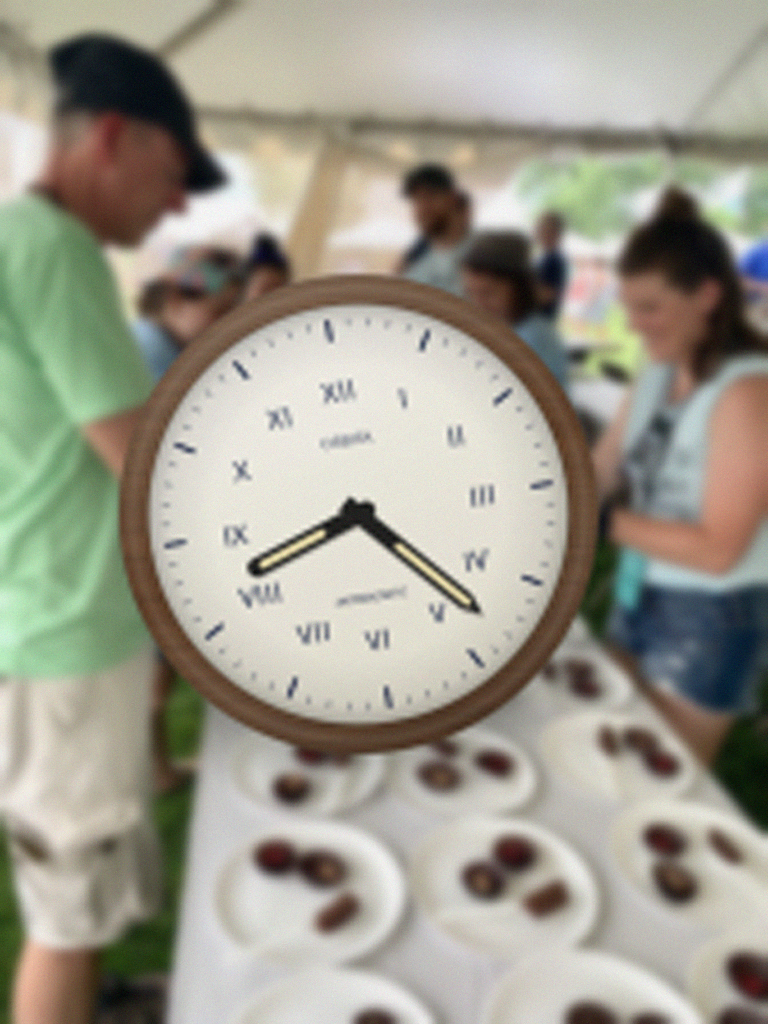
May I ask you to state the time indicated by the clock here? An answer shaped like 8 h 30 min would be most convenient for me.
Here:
8 h 23 min
